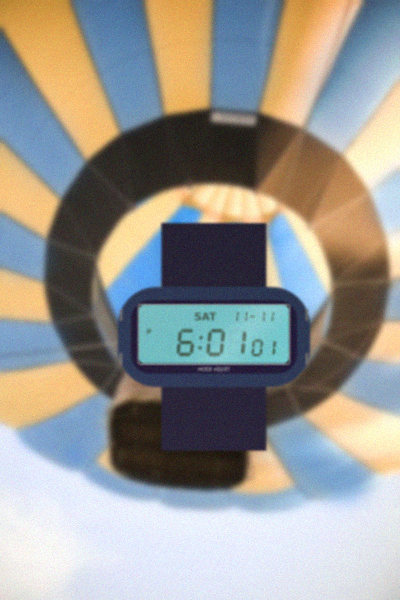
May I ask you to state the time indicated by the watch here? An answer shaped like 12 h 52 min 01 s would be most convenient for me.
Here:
6 h 01 min 01 s
